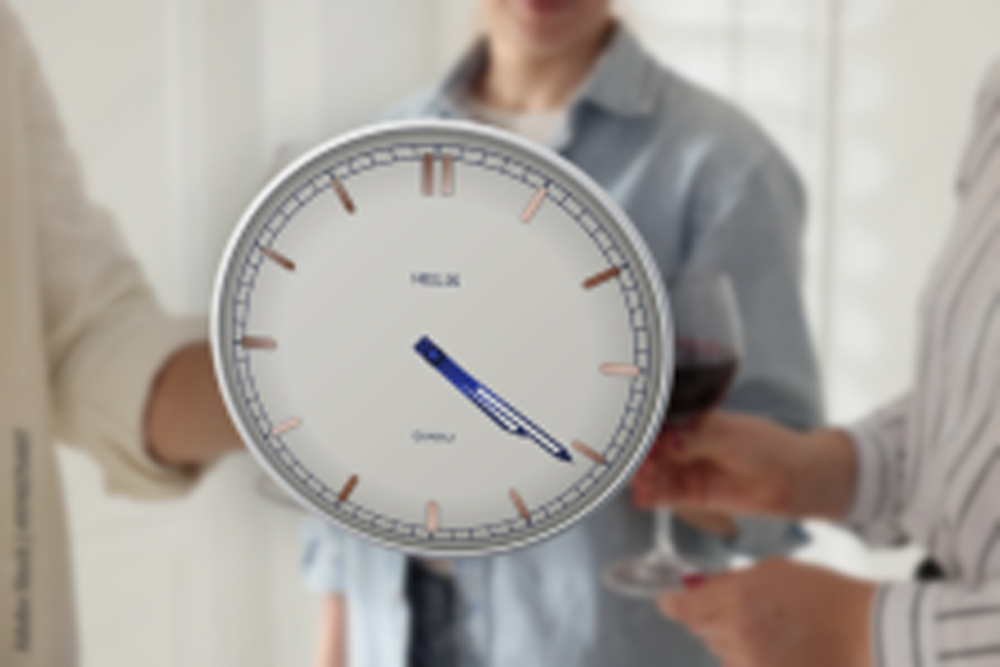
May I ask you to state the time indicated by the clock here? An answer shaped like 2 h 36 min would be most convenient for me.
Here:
4 h 21 min
